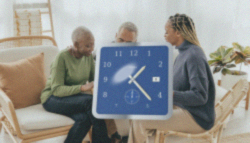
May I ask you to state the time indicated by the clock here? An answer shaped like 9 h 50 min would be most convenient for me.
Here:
1 h 23 min
